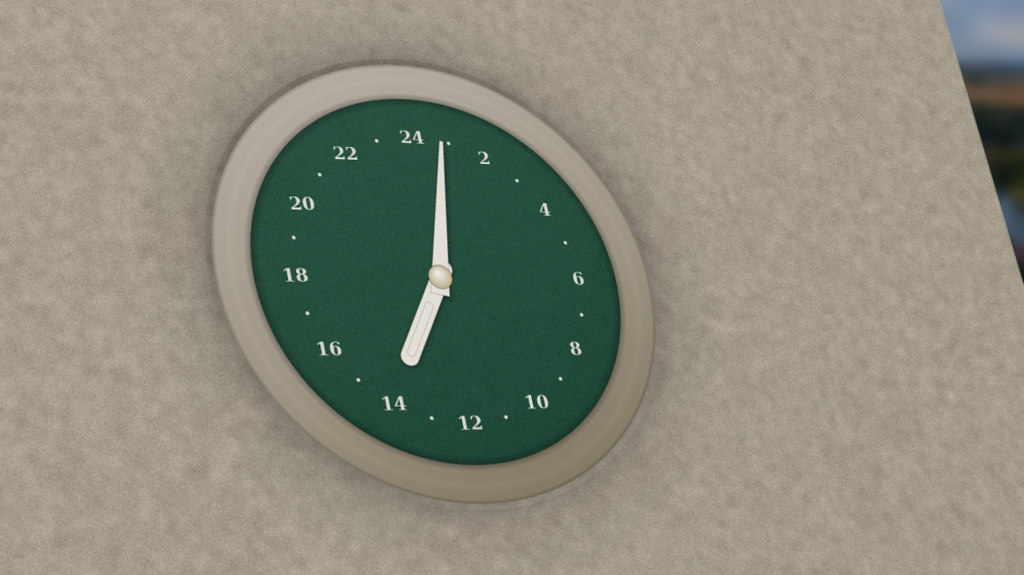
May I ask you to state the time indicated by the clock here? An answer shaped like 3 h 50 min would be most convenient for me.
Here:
14 h 02 min
